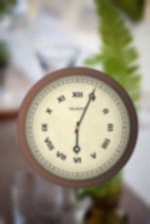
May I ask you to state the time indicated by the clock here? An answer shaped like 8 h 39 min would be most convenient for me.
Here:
6 h 04 min
